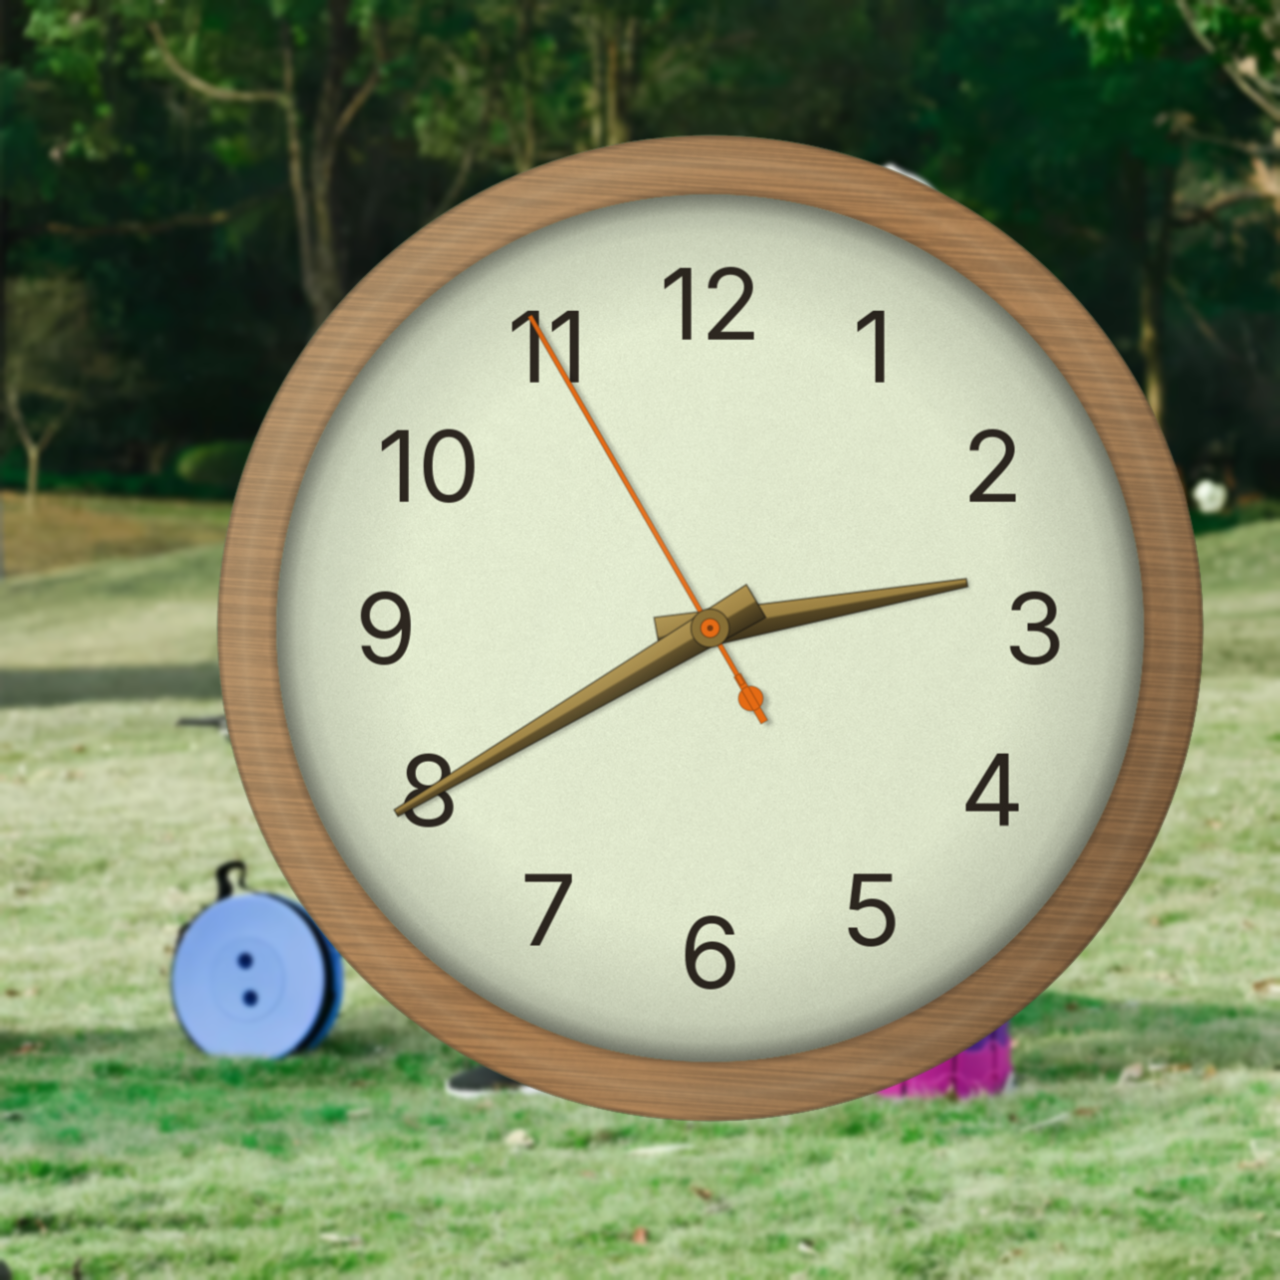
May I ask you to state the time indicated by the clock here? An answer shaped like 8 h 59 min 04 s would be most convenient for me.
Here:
2 h 39 min 55 s
